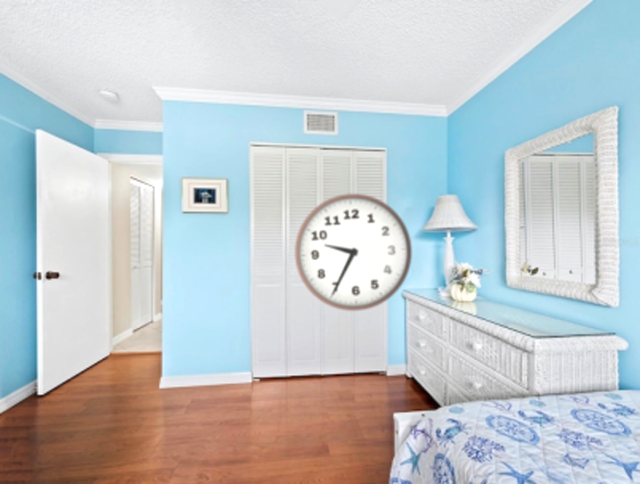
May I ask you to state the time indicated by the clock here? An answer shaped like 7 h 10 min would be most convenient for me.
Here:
9 h 35 min
